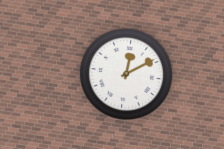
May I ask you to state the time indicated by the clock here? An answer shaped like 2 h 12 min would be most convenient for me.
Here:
12 h 09 min
